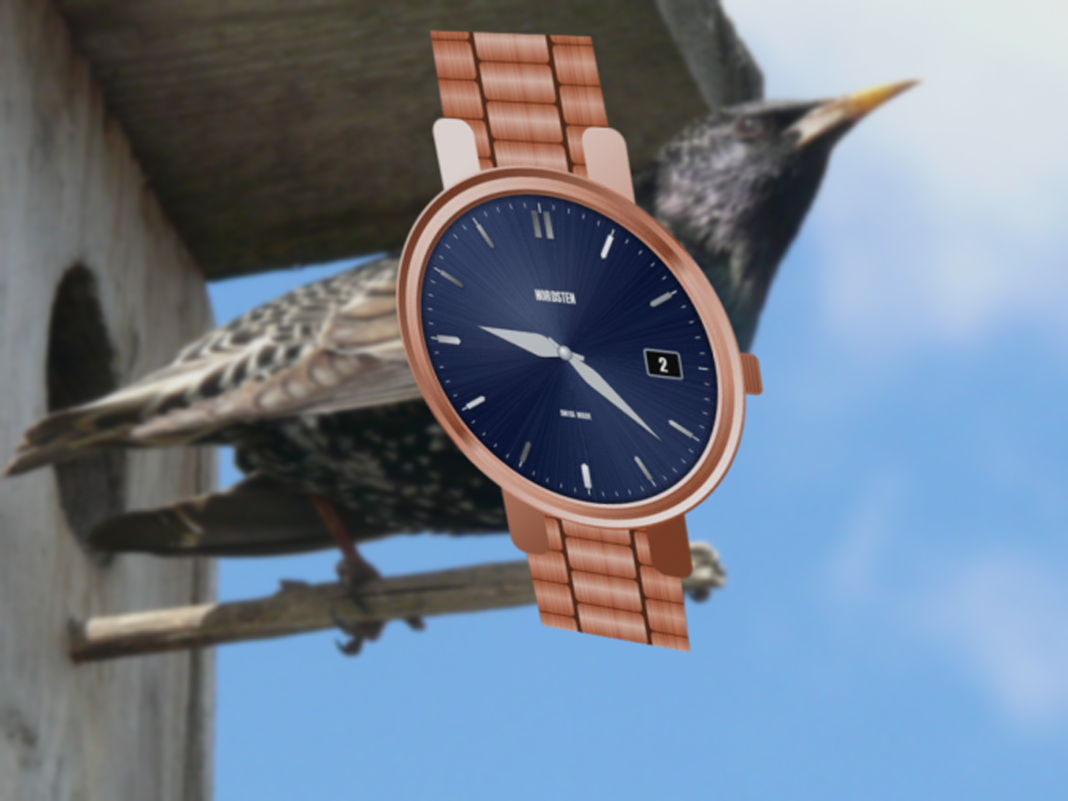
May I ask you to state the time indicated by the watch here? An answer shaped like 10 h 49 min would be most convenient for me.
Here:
9 h 22 min
